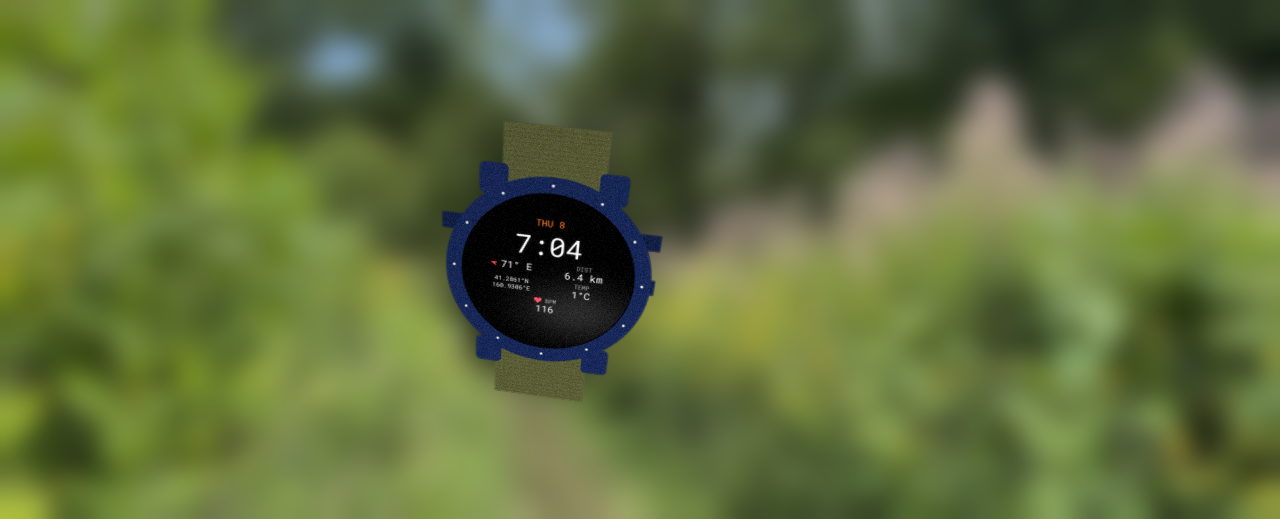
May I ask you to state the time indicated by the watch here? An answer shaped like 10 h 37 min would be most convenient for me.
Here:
7 h 04 min
